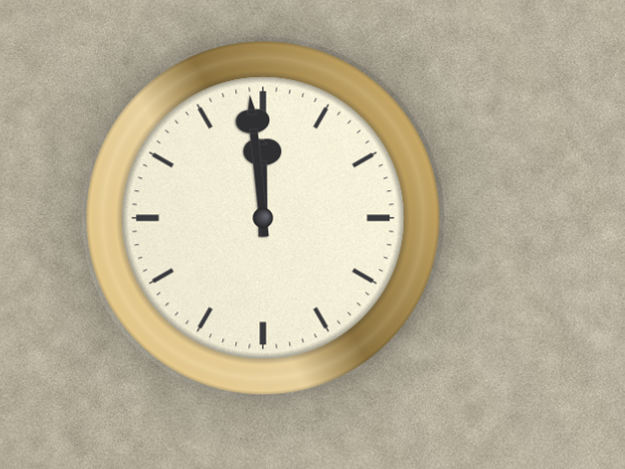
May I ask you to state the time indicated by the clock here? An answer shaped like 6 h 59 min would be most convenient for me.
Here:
11 h 59 min
